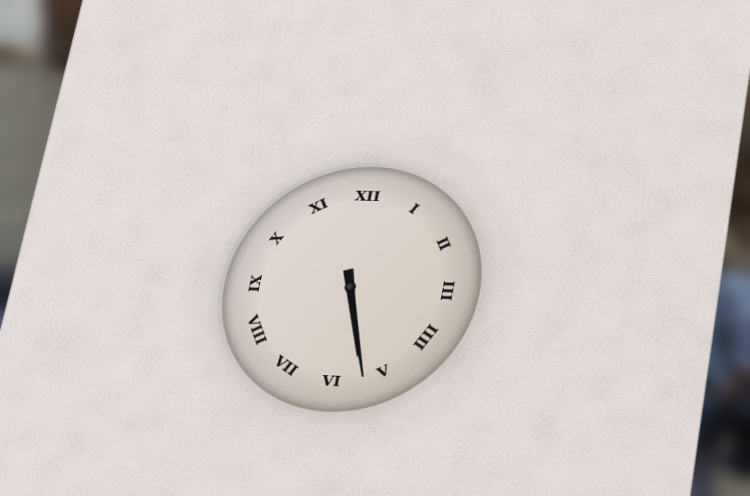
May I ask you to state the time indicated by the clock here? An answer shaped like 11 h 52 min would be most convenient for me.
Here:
5 h 27 min
